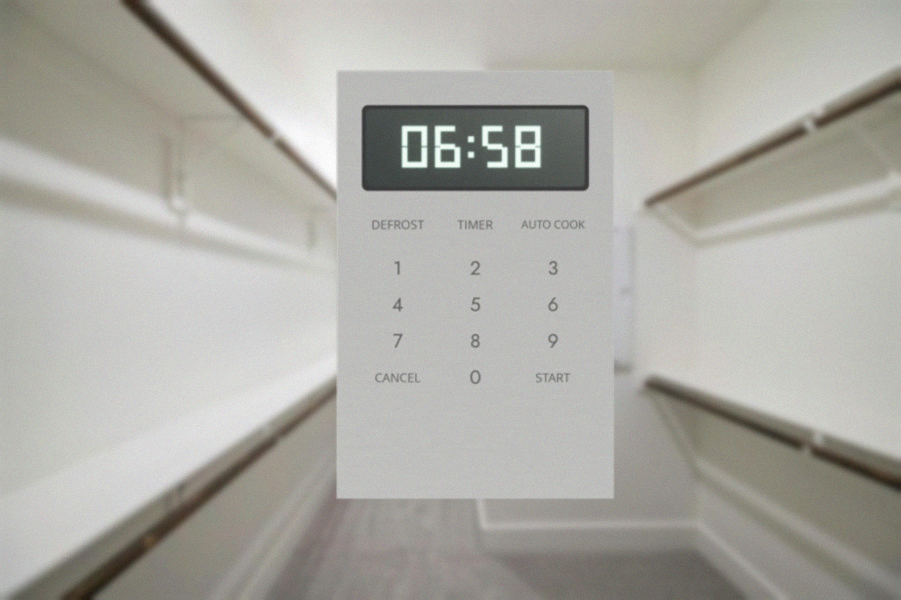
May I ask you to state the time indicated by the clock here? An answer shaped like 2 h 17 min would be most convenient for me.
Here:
6 h 58 min
